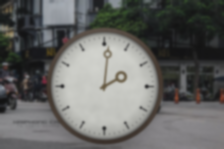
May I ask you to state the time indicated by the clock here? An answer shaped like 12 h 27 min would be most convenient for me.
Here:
2 h 01 min
